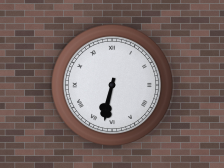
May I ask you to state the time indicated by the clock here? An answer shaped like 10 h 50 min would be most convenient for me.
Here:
6 h 32 min
